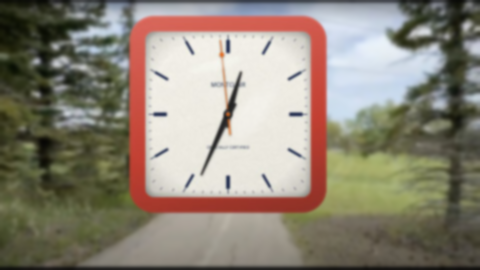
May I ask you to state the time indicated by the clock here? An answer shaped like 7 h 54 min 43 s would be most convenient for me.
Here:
12 h 33 min 59 s
